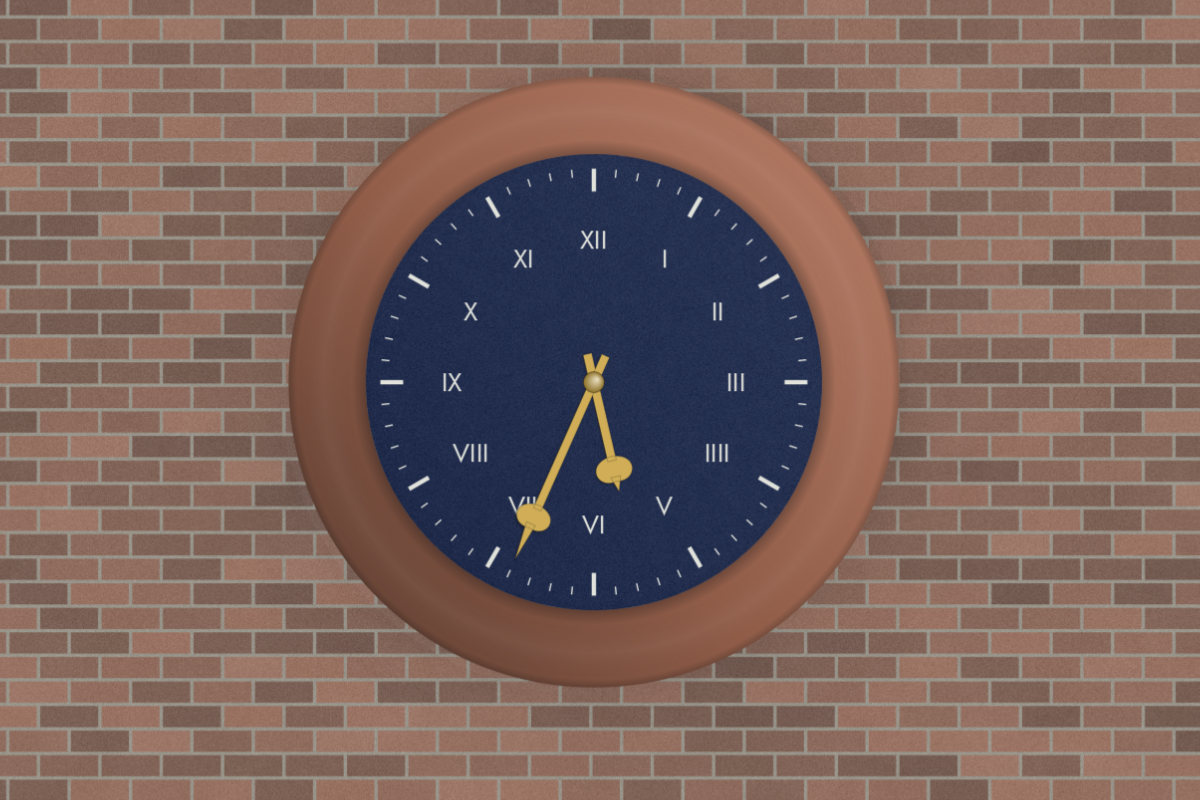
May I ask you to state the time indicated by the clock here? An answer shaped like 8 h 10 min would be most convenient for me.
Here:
5 h 34 min
